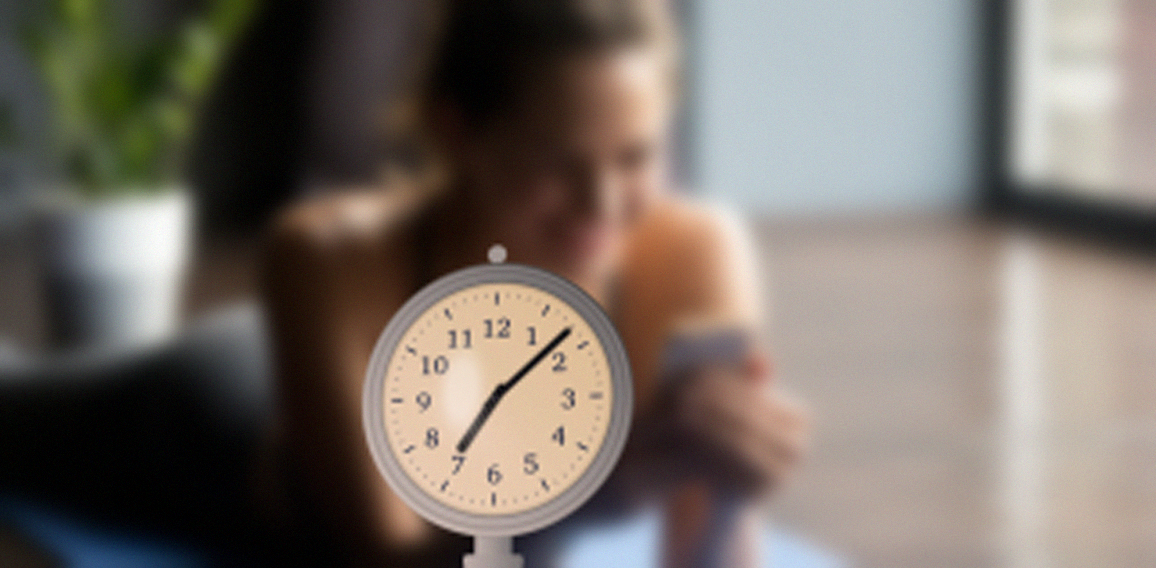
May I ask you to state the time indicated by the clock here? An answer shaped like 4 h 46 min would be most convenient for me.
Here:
7 h 08 min
